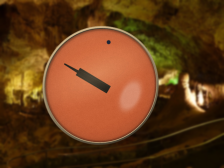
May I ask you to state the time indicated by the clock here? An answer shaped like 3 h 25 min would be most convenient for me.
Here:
9 h 49 min
